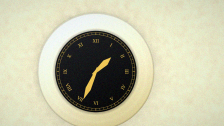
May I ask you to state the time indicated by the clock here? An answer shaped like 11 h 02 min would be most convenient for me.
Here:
1 h 34 min
